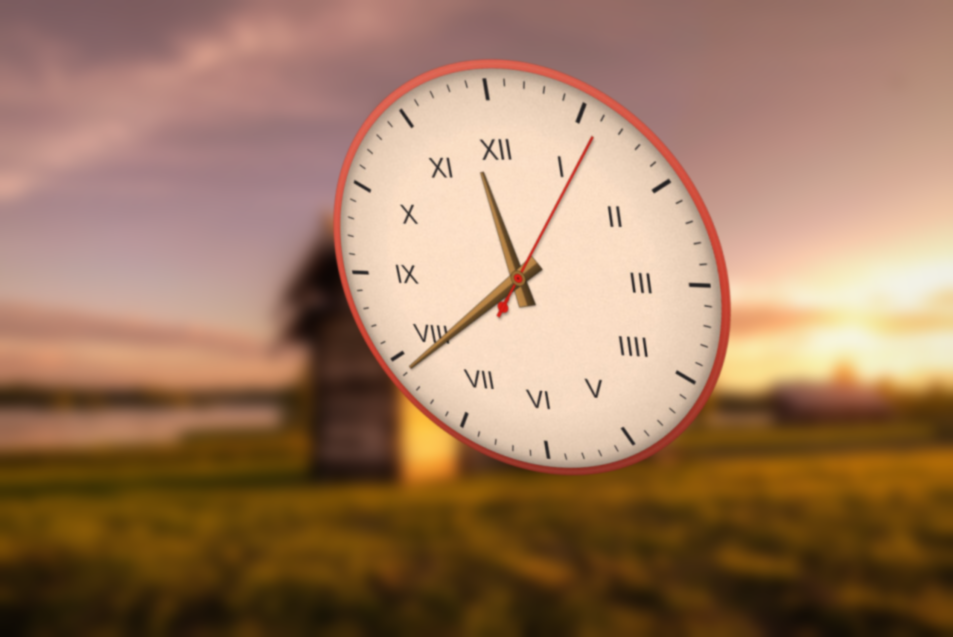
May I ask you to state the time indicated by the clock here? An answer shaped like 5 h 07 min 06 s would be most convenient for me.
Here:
11 h 39 min 06 s
